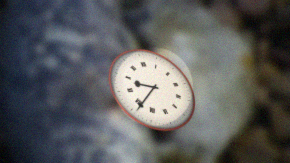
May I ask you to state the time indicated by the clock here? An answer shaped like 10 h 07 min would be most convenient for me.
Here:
9 h 39 min
